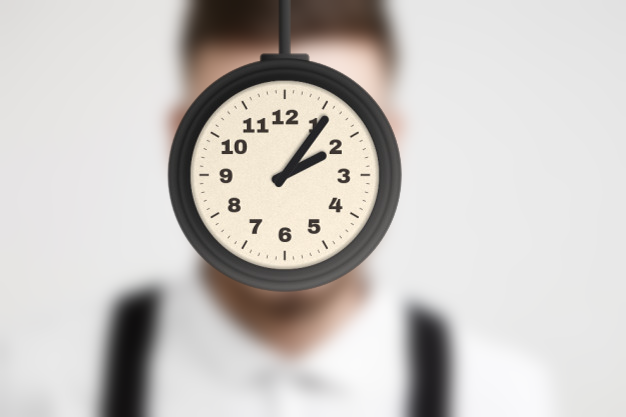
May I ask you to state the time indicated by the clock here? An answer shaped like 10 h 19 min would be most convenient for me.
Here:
2 h 06 min
